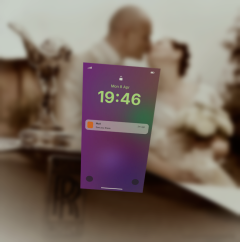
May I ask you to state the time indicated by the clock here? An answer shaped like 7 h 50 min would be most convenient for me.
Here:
19 h 46 min
